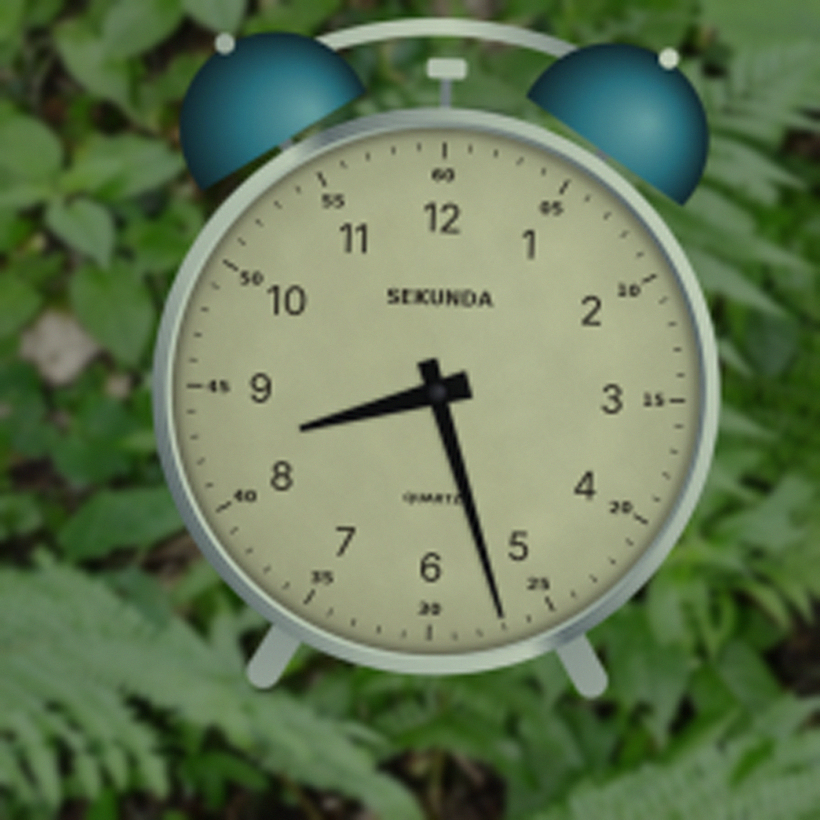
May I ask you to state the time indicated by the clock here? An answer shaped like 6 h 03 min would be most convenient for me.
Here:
8 h 27 min
